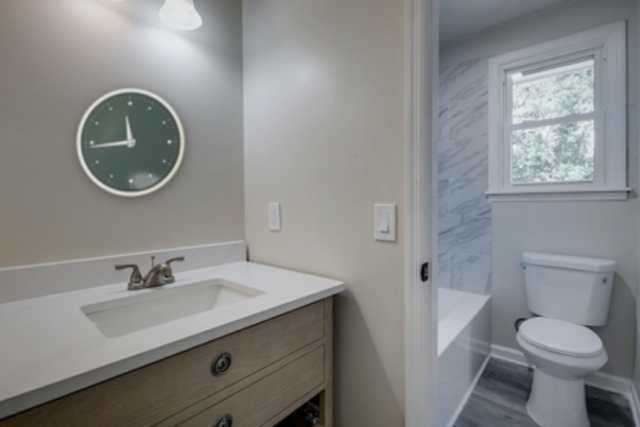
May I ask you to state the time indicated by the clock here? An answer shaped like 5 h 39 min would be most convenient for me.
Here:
11 h 44 min
